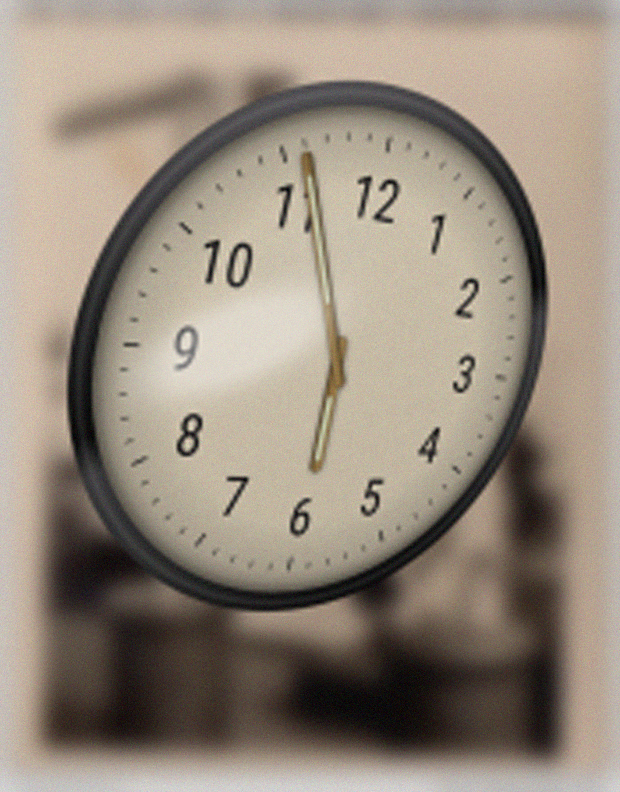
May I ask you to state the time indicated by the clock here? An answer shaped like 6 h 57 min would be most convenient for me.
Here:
5 h 56 min
